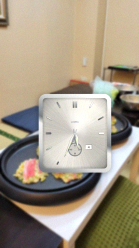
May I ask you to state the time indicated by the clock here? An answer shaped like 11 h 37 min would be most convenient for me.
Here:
5 h 34 min
